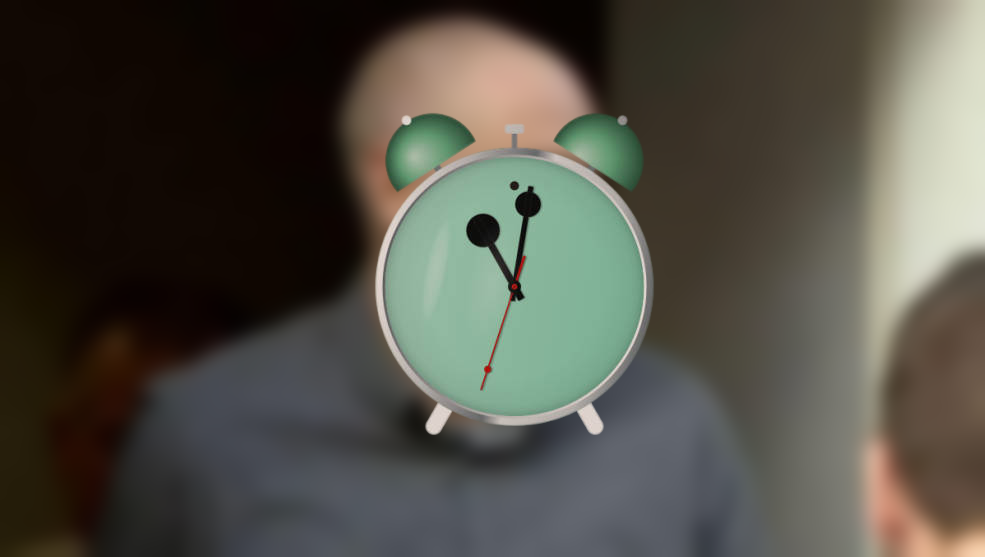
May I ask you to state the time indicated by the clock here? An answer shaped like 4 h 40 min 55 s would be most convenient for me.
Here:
11 h 01 min 33 s
